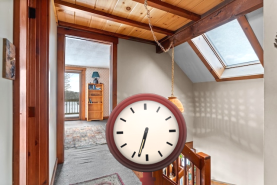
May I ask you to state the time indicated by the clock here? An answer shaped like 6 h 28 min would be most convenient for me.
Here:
6 h 33 min
